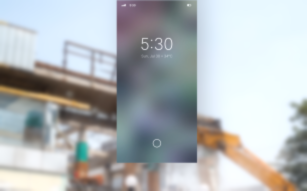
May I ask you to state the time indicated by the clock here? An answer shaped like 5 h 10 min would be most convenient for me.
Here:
5 h 30 min
